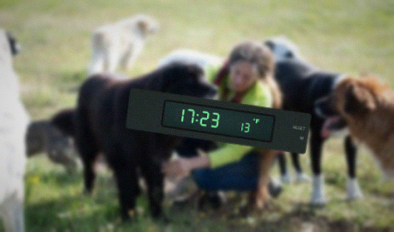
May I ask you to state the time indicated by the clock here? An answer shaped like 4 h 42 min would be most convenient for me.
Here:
17 h 23 min
